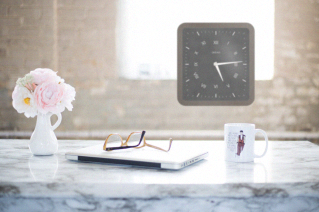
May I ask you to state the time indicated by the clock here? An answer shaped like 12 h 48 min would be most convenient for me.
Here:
5 h 14 min
